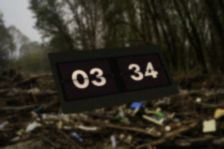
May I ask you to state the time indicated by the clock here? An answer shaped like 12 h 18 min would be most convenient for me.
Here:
3 h 34 min
